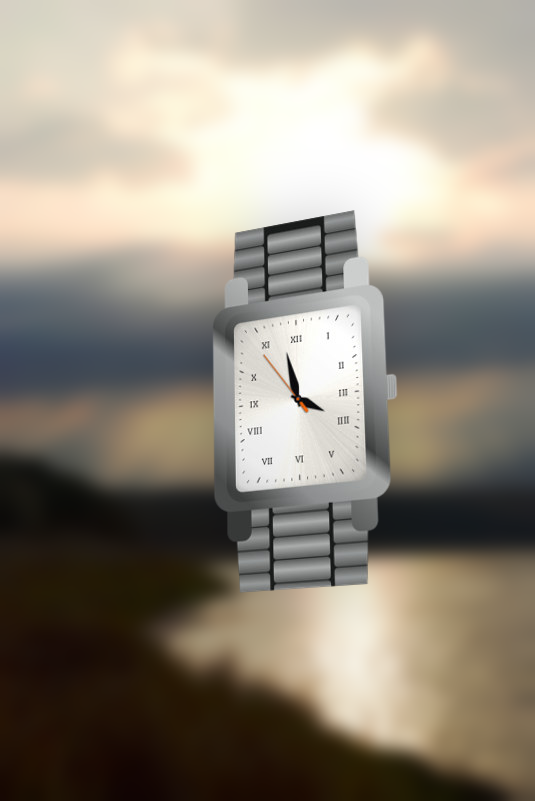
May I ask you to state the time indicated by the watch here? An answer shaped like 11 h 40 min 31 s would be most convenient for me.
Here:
3 h 57 min 54 s
